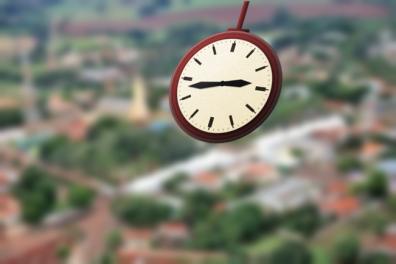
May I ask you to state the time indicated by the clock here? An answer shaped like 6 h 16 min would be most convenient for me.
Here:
2 h 43 min
